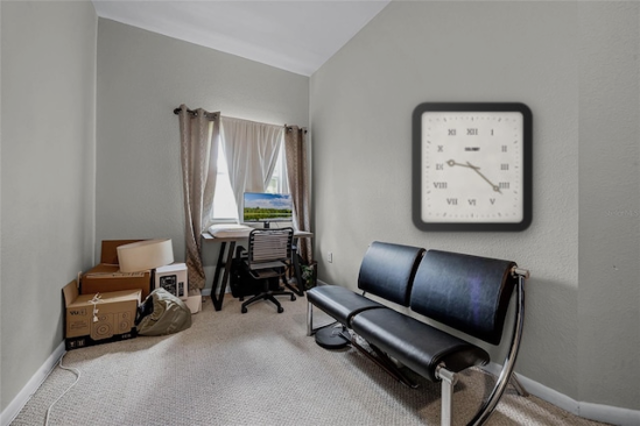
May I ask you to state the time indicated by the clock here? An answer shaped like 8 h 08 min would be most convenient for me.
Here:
9 h 22 min
